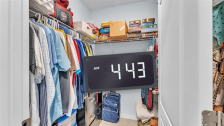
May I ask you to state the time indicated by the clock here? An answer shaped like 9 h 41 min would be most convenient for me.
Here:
4 h 43 min
